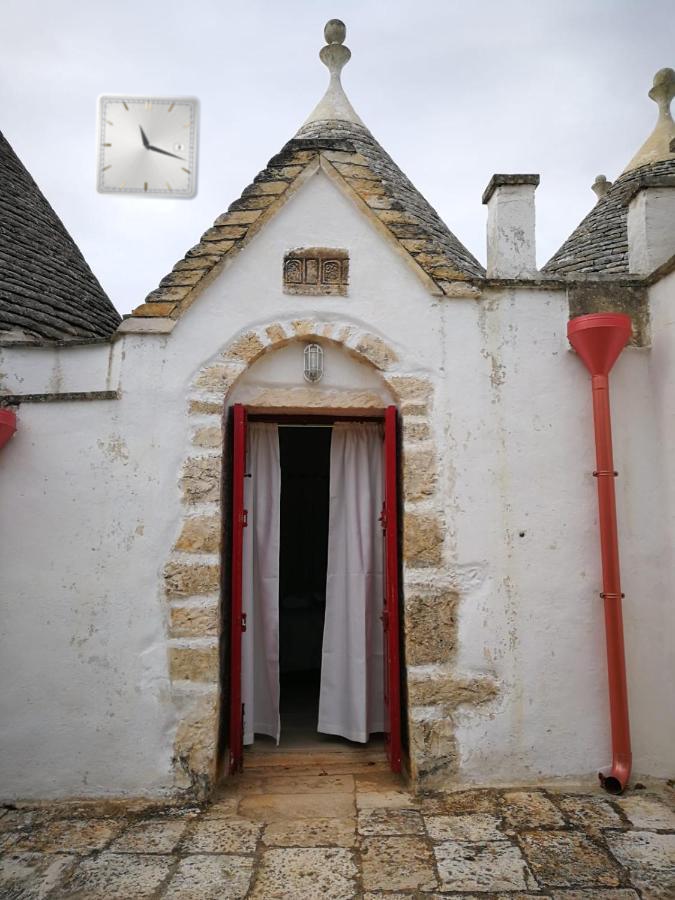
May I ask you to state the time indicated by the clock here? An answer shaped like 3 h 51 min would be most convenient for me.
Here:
11 h 18 min
